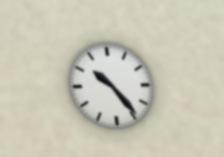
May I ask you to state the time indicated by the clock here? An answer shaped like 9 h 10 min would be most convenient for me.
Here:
10 h 24 min
